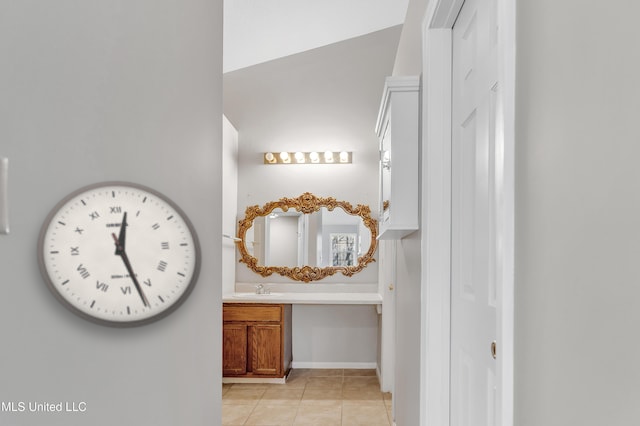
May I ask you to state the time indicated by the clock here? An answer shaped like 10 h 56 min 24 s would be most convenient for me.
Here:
12 h 27 min 27 s
